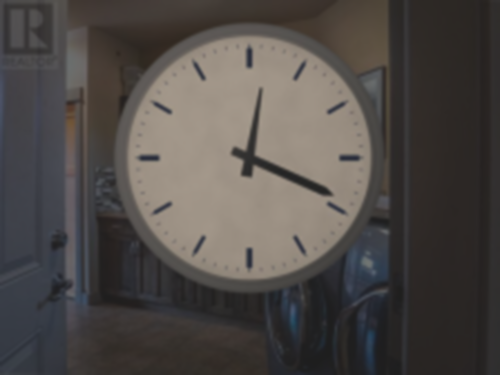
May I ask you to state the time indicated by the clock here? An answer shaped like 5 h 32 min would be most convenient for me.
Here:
12 h 19 min
